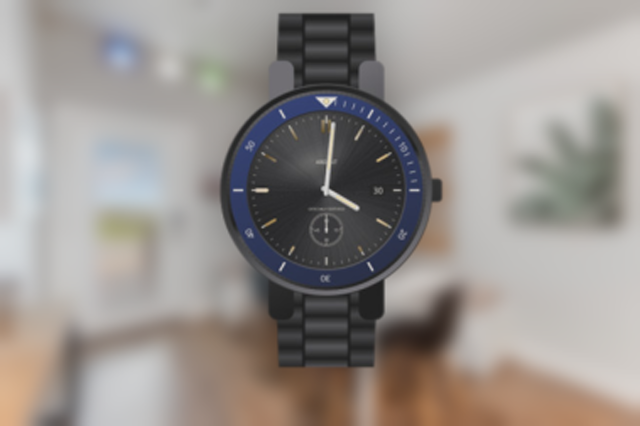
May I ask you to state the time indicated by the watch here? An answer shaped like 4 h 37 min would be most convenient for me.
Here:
4 h 01 min
